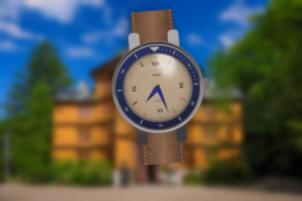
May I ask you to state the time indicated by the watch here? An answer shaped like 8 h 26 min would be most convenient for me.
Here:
7 h 27 min
